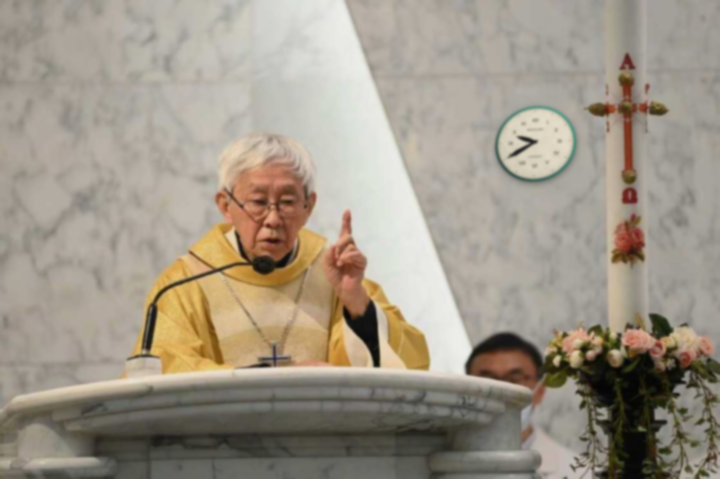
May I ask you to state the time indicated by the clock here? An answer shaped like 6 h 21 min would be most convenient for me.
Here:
9 h 40 min
